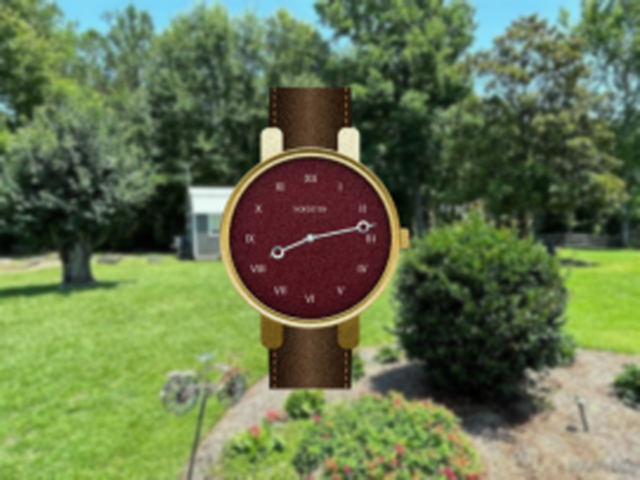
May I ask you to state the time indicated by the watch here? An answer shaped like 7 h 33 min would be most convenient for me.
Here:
8 h 13 min
